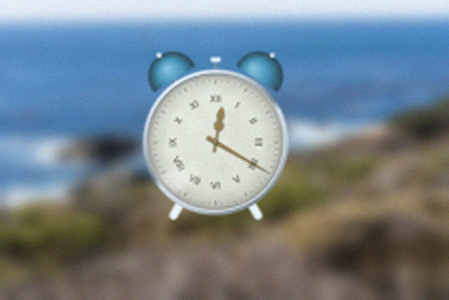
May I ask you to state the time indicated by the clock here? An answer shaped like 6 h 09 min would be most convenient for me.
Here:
12 h 20 min
